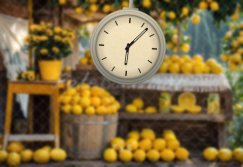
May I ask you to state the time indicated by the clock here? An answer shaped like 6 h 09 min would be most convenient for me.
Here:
6 h 07 min
